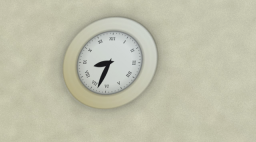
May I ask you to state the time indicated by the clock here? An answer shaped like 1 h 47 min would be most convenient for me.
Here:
8 h 33 min
